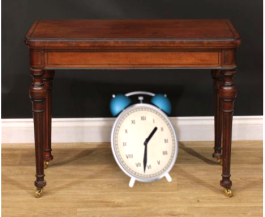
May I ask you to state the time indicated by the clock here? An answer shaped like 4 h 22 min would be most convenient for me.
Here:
1 h 32 min
